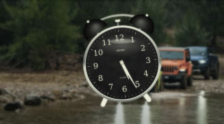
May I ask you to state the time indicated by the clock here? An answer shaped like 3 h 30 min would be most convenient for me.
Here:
5 h 26 min
